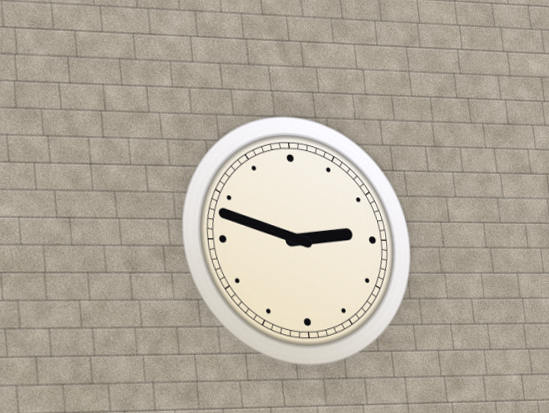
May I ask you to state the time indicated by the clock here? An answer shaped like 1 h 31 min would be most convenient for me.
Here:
2 h 48 min
